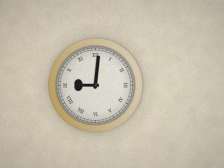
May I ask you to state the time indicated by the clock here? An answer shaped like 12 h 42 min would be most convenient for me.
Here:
9 h 01 min
